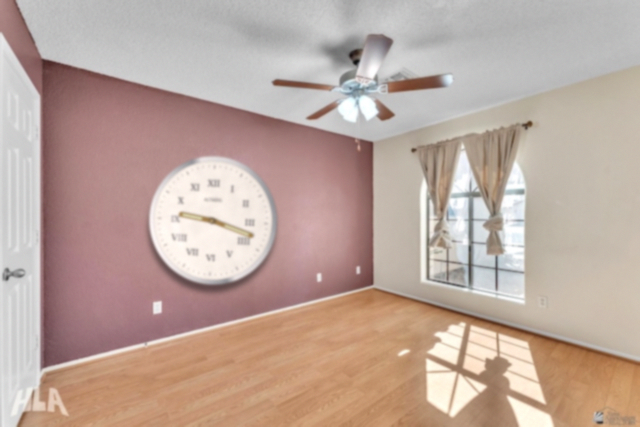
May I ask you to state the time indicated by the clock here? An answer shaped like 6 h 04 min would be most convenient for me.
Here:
9 h 18 min
